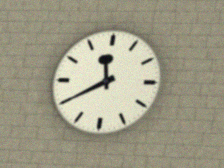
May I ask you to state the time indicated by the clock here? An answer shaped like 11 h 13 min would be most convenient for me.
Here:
11 h 40 min
